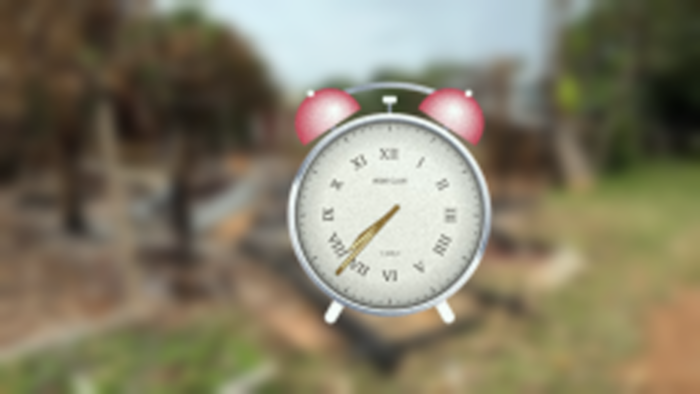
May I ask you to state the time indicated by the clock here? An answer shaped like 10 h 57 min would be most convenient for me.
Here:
7 h 37 min
